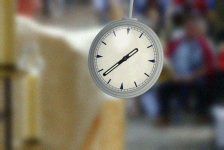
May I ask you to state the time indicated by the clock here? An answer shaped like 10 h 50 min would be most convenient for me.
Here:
1 h 38 min
